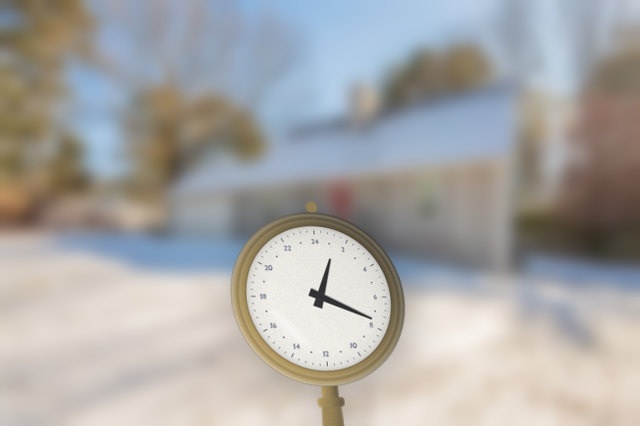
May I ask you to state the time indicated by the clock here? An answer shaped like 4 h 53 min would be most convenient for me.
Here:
1 h 19 min
